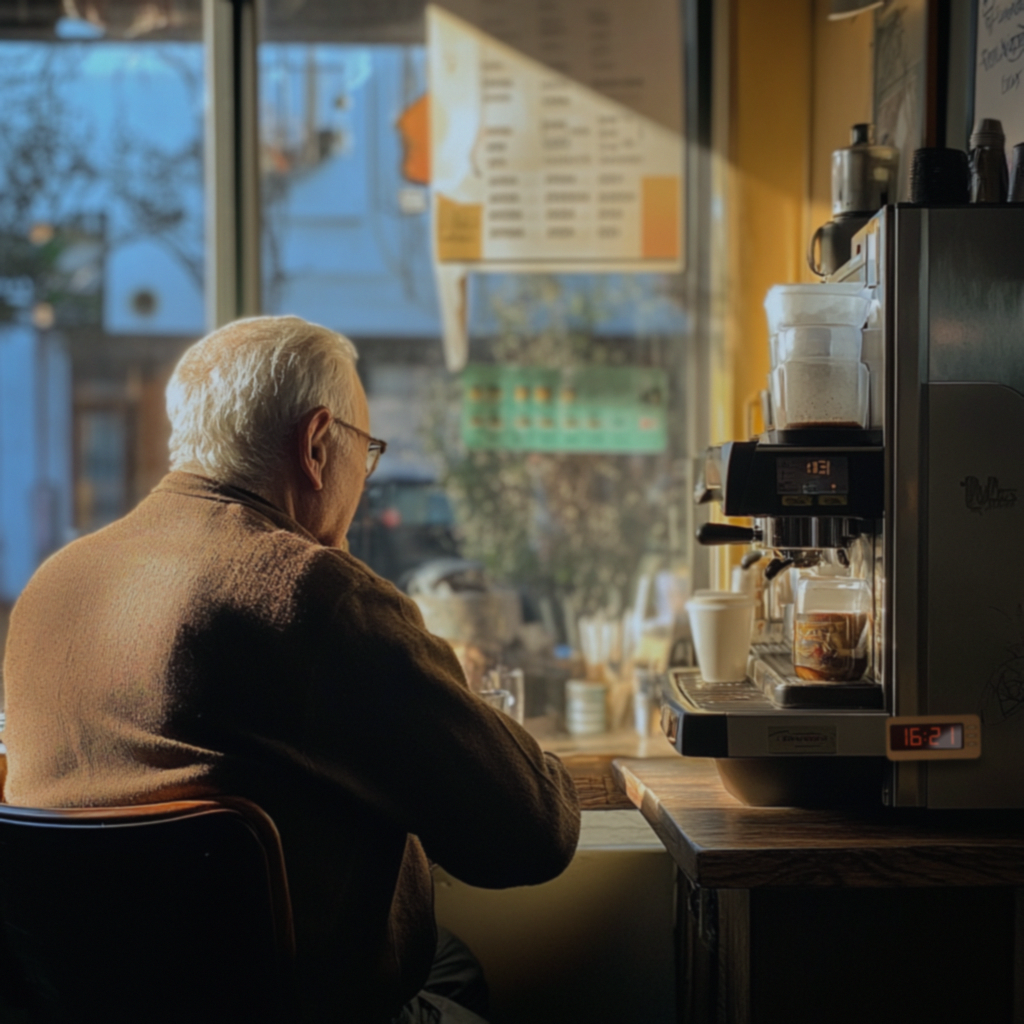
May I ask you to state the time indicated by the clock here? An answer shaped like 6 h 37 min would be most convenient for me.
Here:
16 h 21 min
